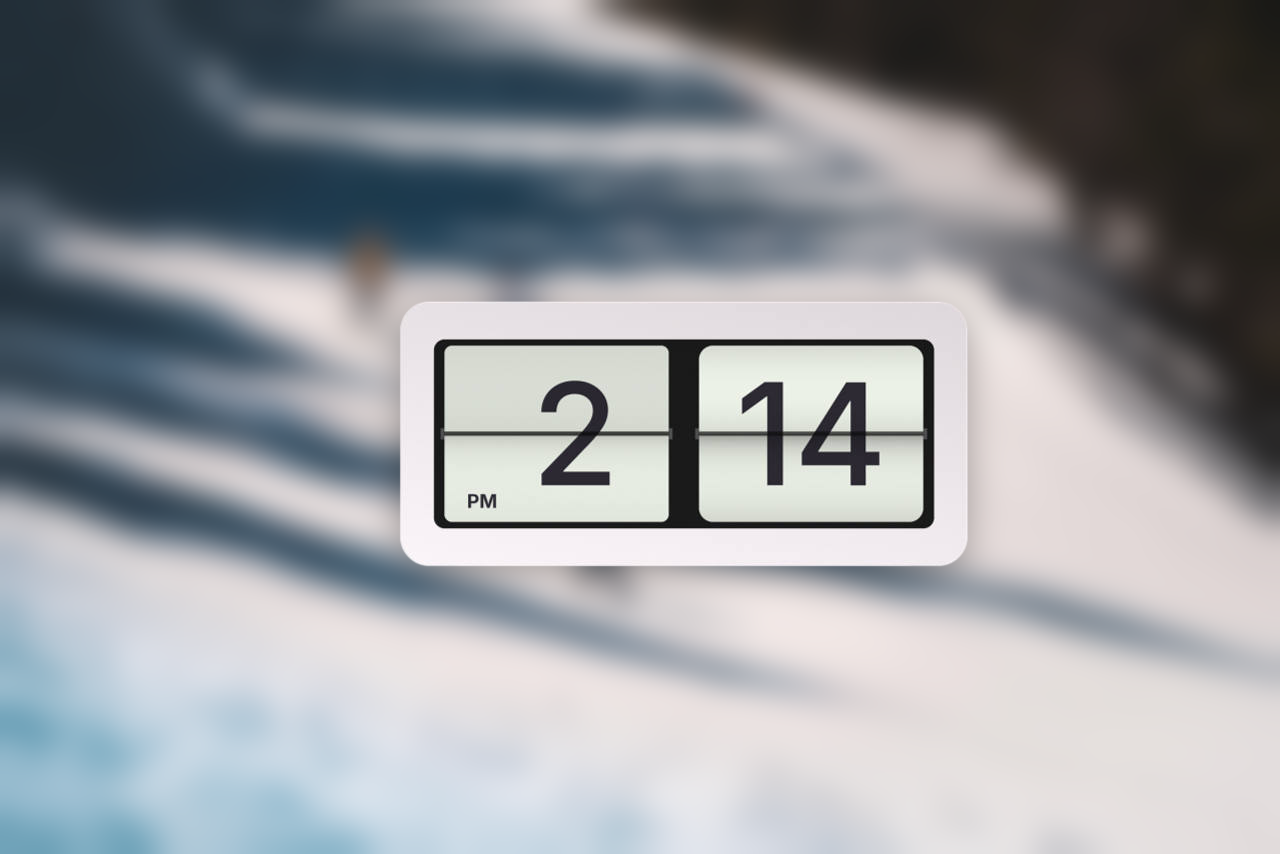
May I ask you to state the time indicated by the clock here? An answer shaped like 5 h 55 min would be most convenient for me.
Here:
2 h 14 min
